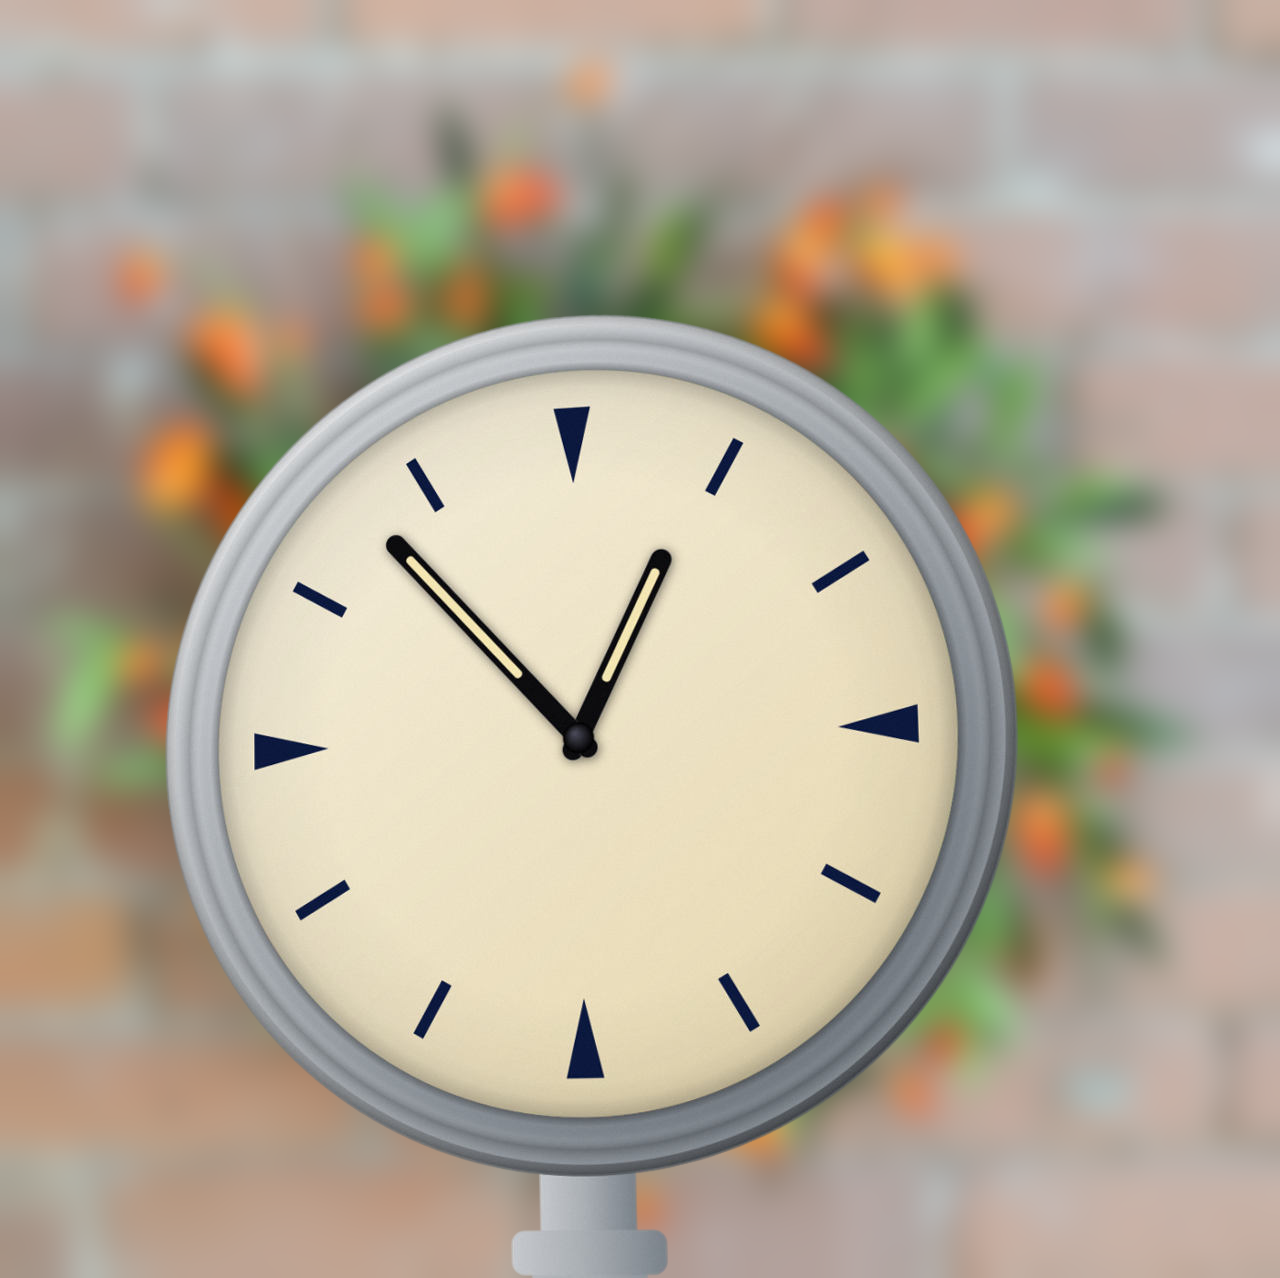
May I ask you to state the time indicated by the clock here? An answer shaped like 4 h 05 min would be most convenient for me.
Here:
12 h 53 min
